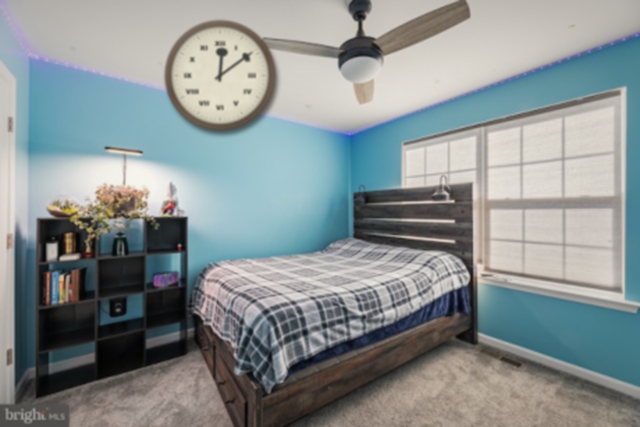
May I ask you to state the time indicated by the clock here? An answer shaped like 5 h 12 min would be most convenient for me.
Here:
12 h 09 min
